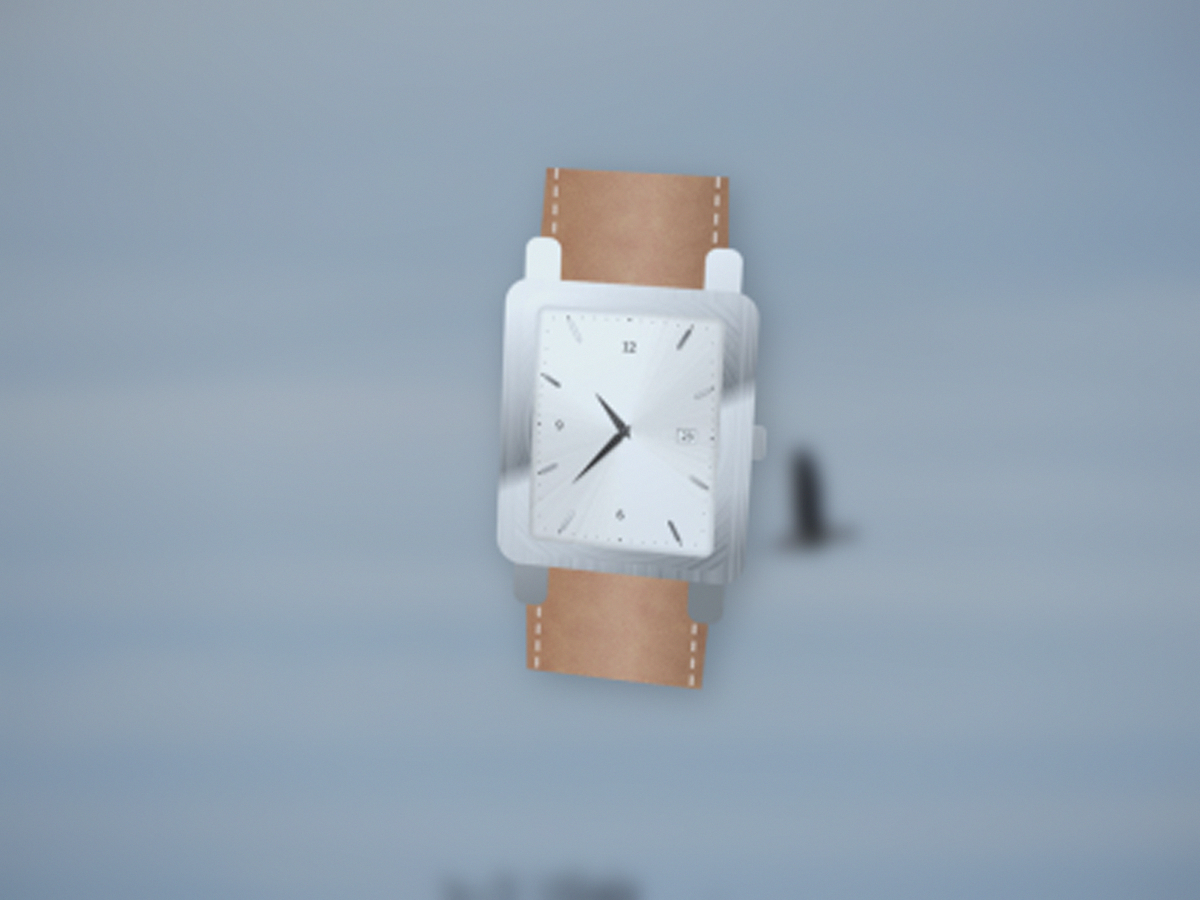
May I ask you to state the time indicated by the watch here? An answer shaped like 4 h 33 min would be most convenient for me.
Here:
10 h 37 min
